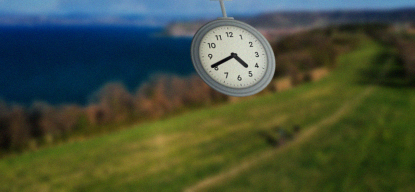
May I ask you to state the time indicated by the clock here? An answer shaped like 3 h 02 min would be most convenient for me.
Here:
4 h 41 min
